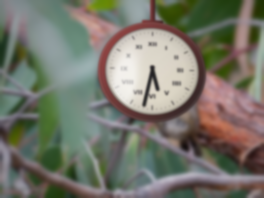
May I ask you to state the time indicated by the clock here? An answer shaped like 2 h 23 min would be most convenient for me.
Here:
5 h 32 min
